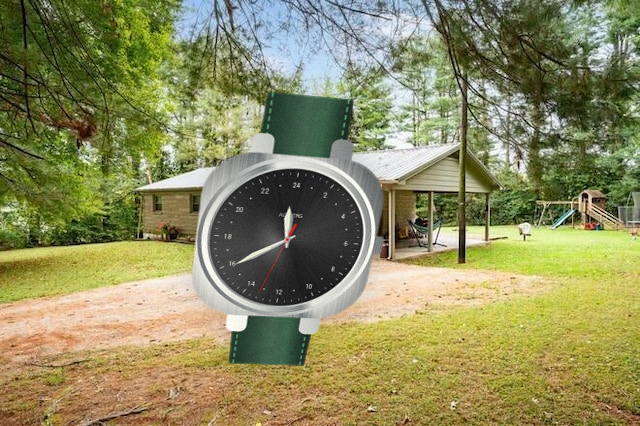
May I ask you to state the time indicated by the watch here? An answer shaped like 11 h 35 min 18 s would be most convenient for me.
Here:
23 h 39 min 33 s
